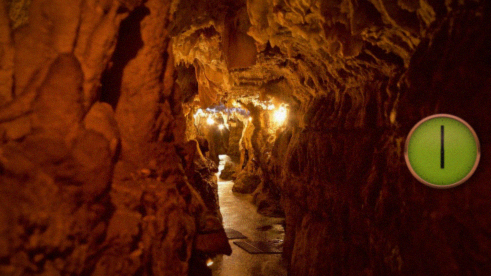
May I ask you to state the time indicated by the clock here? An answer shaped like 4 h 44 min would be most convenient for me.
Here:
6 h 00 min
